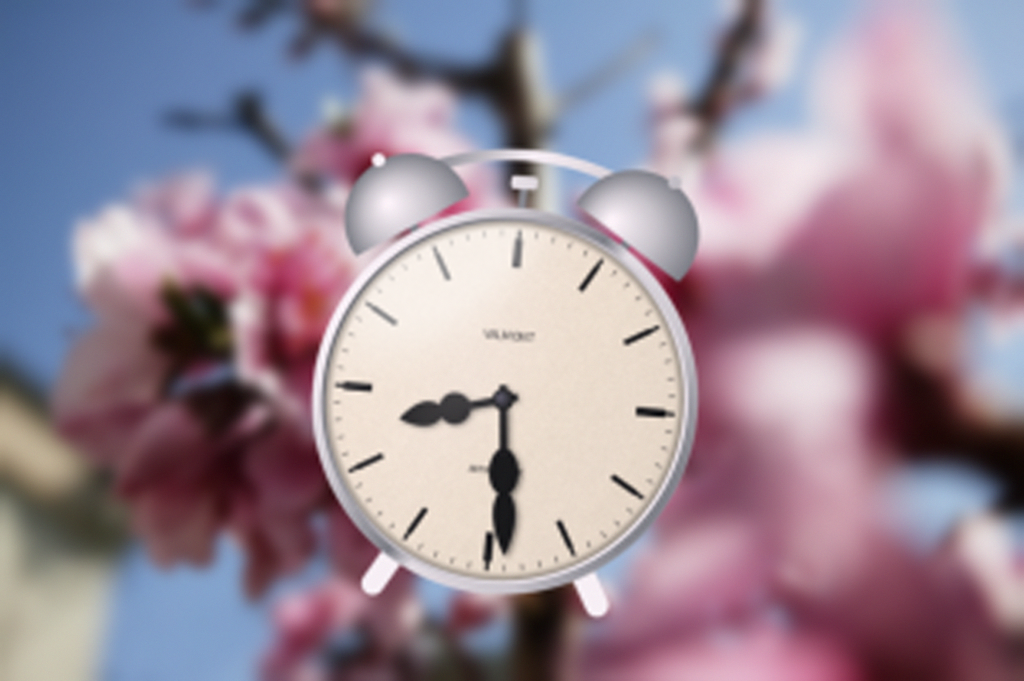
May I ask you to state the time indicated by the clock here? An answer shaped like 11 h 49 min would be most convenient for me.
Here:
8 h 29 min
